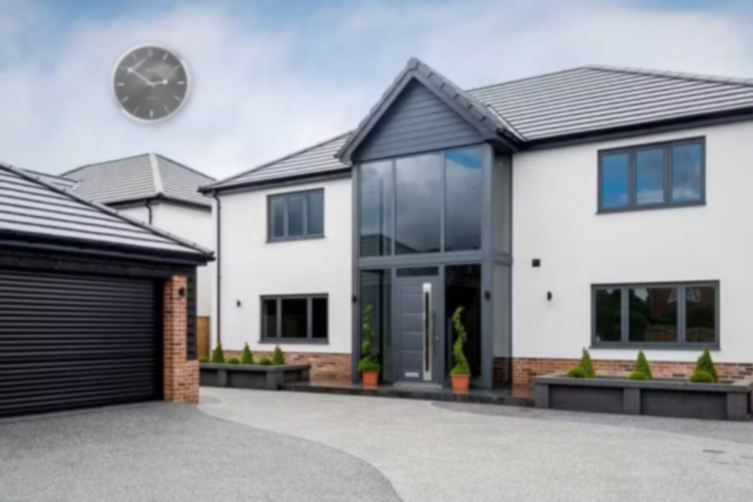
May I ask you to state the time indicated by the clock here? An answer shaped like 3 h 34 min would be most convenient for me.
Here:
2 h 51 min
